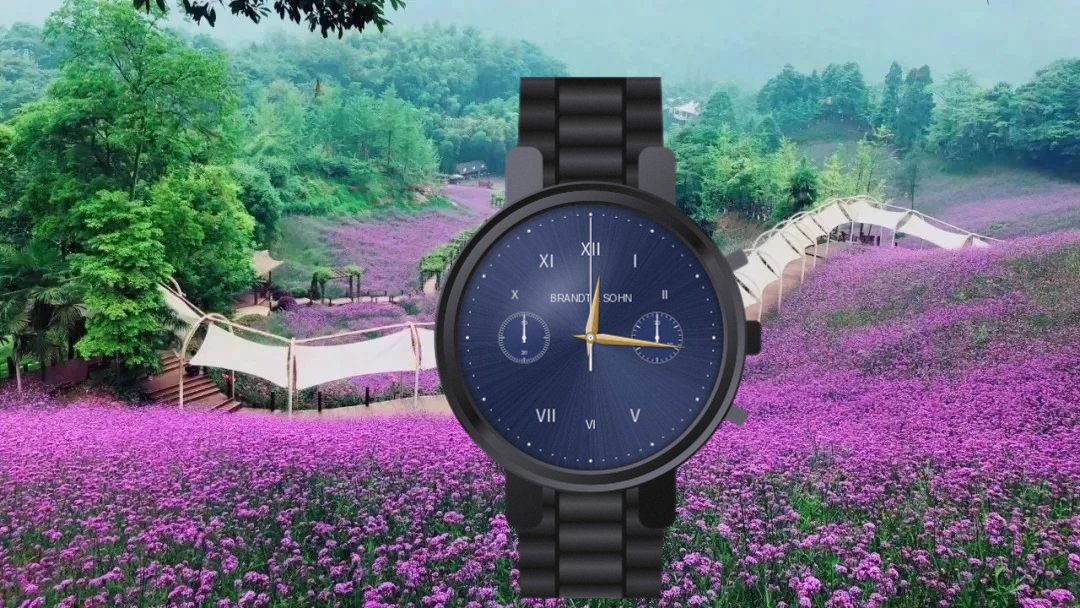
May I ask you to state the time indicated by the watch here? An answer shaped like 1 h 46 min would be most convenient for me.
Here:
12 h 16 min
